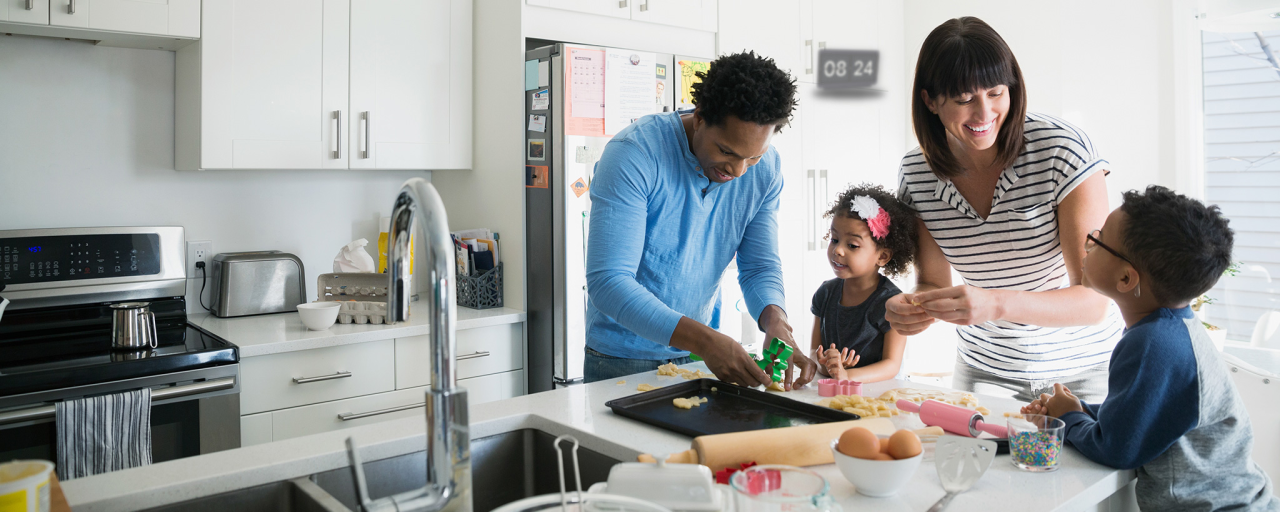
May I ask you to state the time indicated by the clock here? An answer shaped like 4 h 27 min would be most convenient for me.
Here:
8 h 24 min
